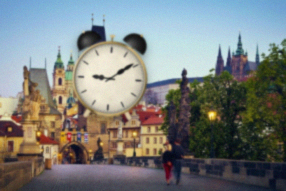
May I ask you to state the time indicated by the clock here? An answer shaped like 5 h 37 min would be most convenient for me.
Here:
9 h 09 min
